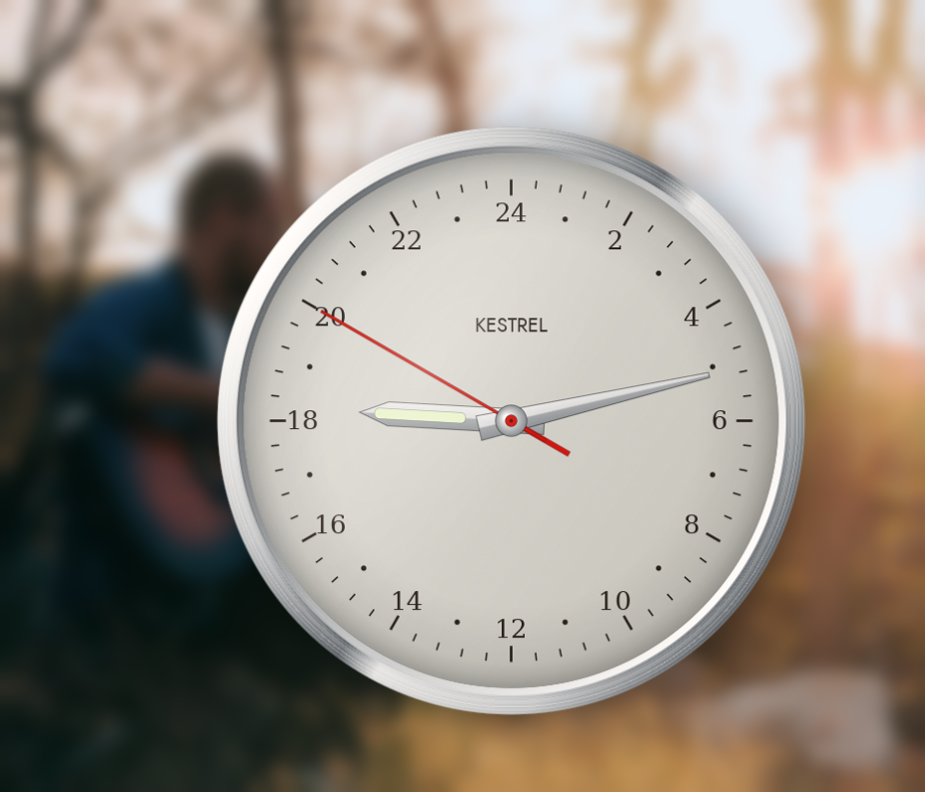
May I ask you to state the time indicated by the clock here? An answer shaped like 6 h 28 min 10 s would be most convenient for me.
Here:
18 h 12 min 50 s
